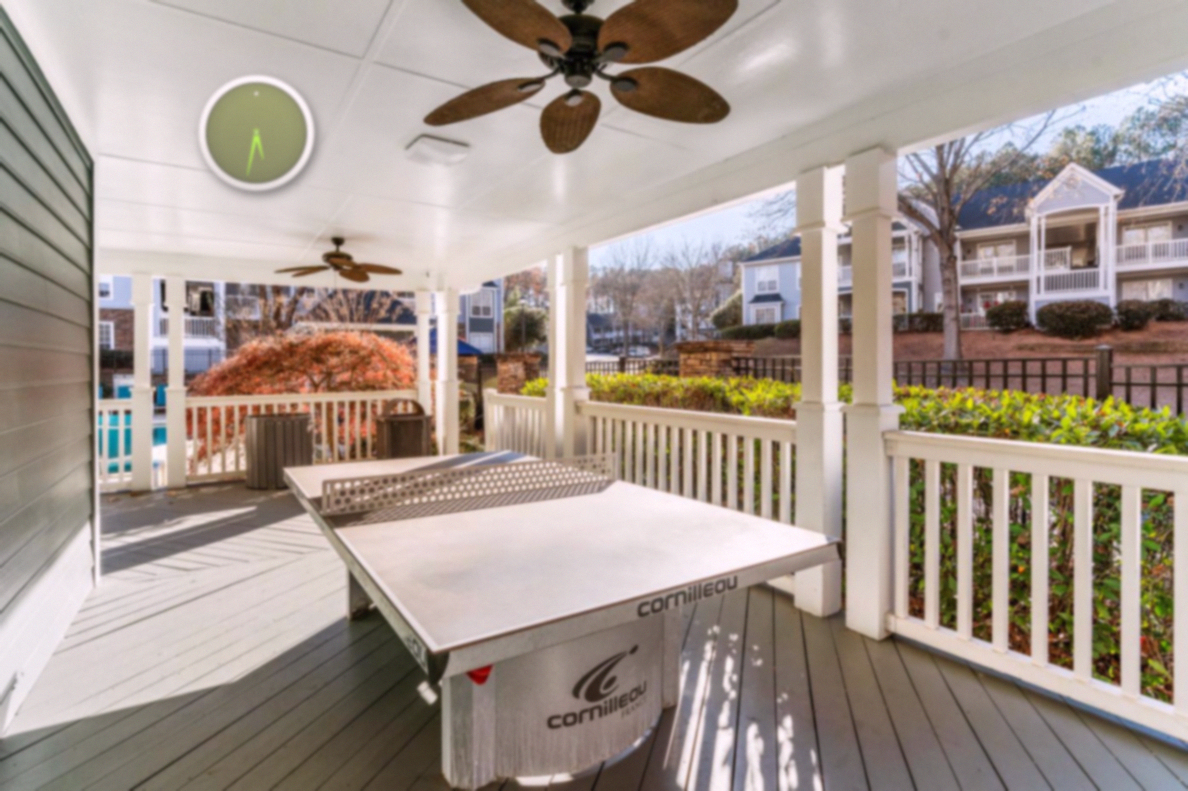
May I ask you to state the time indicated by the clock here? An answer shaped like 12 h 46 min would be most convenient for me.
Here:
5 h 32 min
